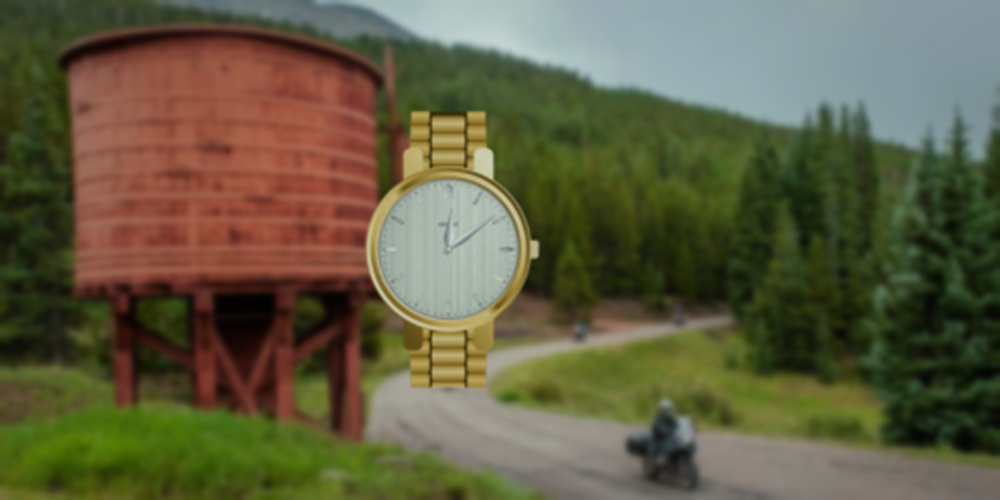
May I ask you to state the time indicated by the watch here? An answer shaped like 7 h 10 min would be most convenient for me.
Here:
12 h 09 min
